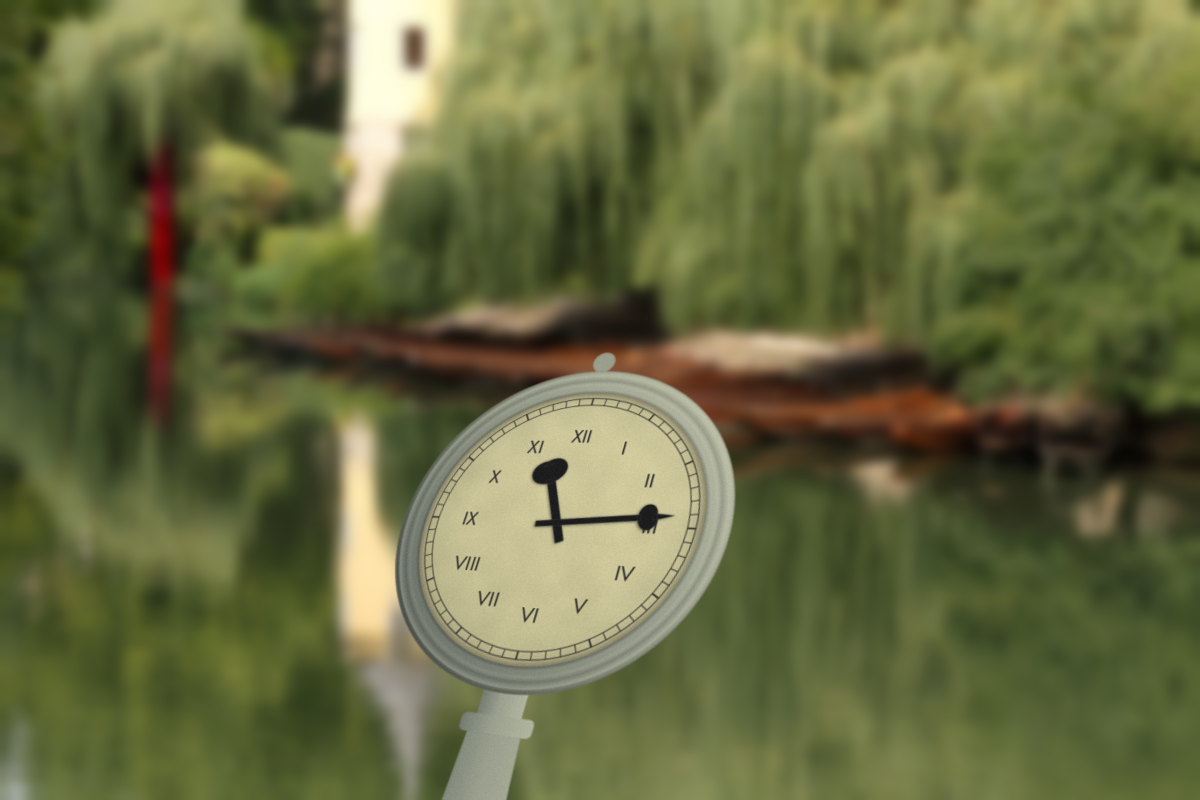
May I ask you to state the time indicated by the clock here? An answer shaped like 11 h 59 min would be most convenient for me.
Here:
11 h 14 min
